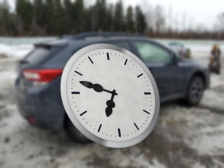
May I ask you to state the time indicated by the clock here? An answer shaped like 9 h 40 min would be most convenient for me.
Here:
6 h 48 min
